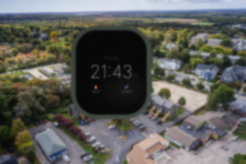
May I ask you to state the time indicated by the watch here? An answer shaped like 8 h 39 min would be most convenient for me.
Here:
21 h 43 min
